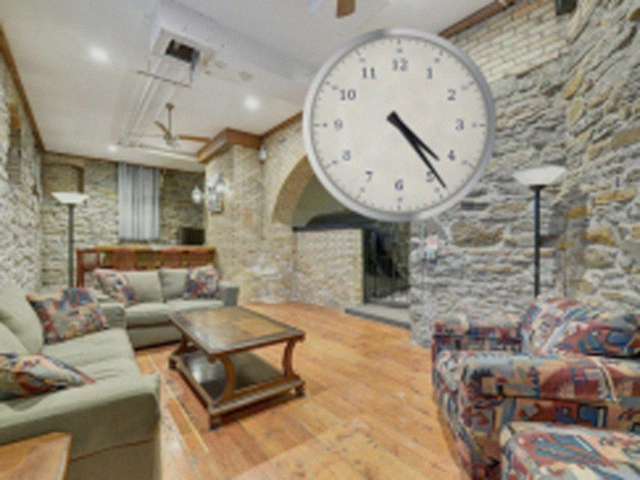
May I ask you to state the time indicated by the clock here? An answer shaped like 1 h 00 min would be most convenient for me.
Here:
4 h 24 min
